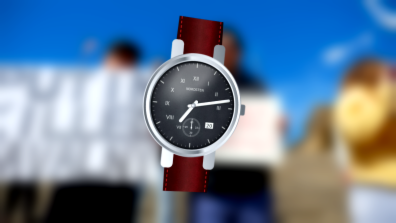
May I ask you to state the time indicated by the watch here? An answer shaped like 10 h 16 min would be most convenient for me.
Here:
7 h 13 min
